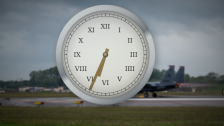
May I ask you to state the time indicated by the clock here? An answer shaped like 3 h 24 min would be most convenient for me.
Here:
6 h 34 min
